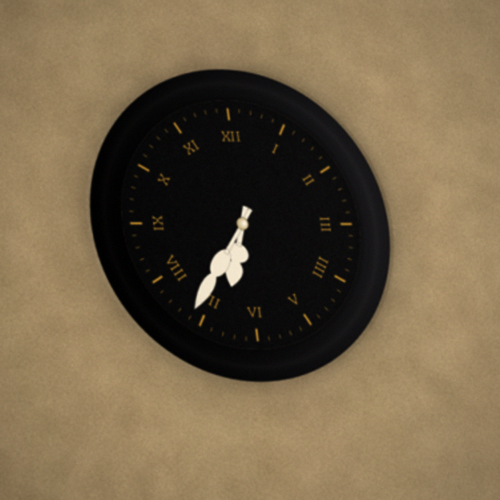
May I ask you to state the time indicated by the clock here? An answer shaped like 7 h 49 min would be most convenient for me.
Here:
6 h 36 min
